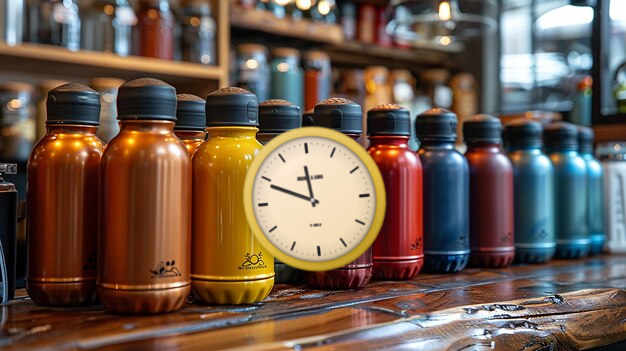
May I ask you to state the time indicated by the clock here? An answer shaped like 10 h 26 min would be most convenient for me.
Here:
11 h 49 min
